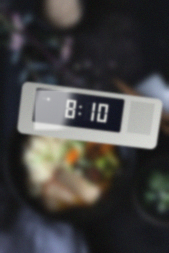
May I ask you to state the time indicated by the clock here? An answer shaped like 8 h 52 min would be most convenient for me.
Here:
8 h 10 min
